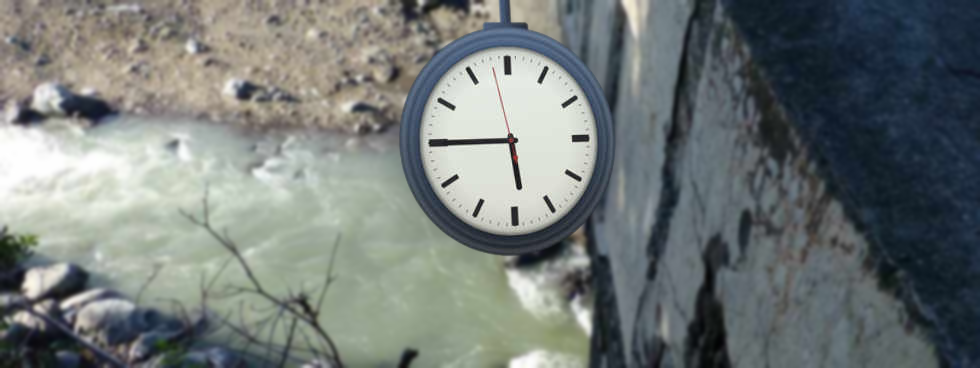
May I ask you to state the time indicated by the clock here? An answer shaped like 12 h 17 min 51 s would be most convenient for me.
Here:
5 h 44 min 58 s
